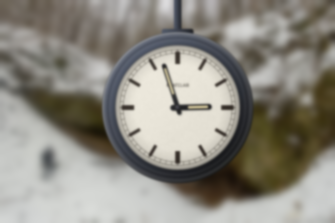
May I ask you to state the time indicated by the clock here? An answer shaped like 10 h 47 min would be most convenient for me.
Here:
2 h 57 min
